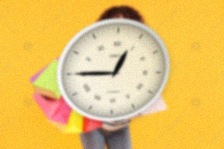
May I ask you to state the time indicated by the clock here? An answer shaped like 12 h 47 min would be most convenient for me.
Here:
12 h 45 min
